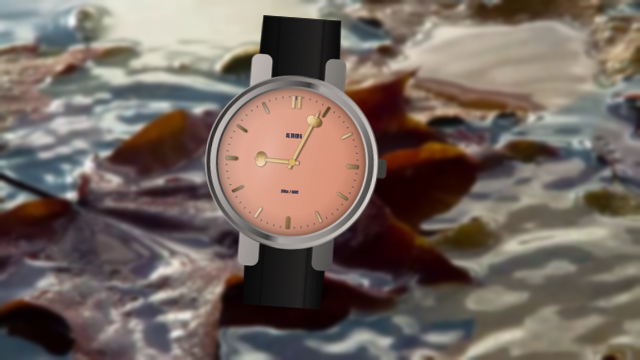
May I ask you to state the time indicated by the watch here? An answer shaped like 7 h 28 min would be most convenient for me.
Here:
9 h 04 min
